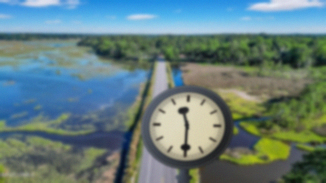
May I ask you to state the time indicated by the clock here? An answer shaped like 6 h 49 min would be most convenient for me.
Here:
11 h 30 min
